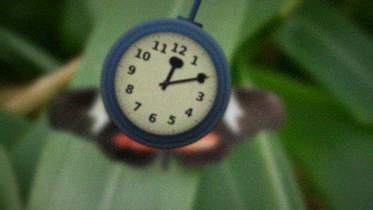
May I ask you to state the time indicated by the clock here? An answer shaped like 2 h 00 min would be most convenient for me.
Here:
12 h 10 min
